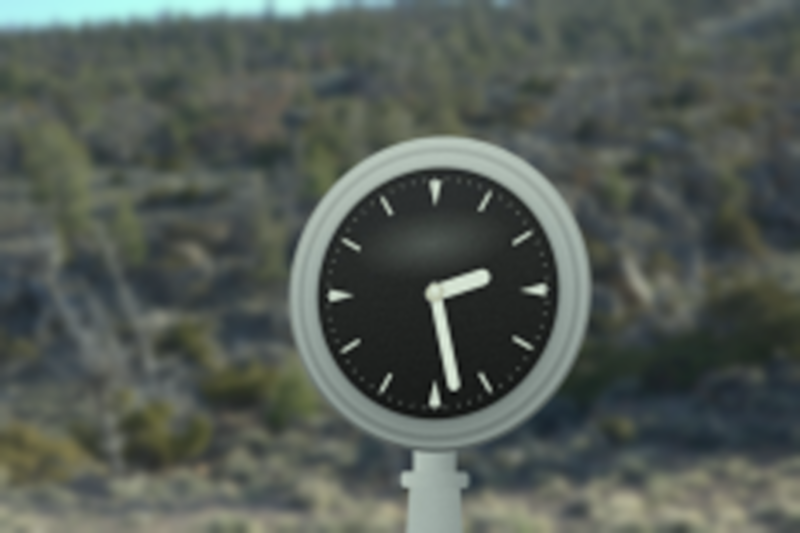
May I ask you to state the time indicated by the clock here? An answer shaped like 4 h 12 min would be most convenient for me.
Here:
2 h 28 min
